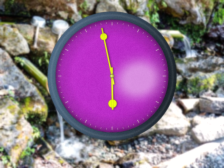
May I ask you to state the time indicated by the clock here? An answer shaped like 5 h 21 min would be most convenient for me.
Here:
5 h 58 min
